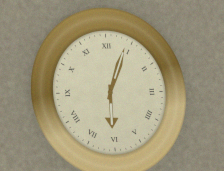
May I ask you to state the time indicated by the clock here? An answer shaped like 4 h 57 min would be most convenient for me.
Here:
6 h 04 min
